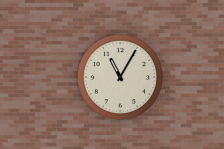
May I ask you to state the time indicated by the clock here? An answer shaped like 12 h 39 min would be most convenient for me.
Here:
11 h 05 min
